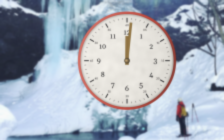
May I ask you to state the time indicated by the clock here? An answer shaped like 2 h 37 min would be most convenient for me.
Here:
12 h 01 min
